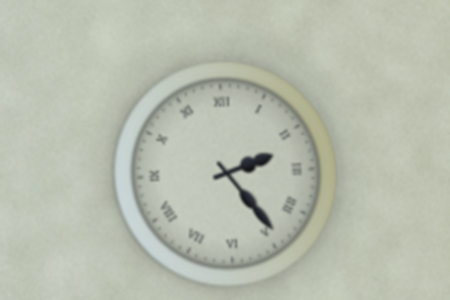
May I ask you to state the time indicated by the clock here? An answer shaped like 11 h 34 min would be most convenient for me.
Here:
2 h 24 min
